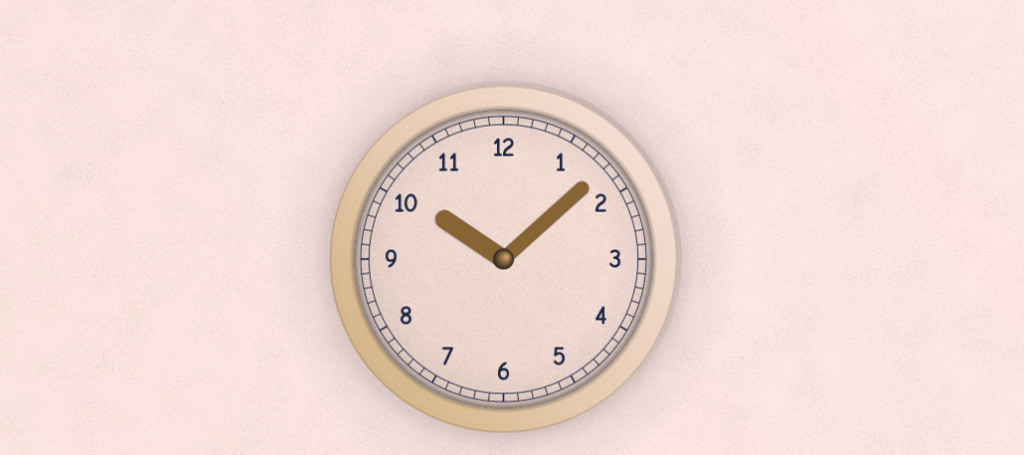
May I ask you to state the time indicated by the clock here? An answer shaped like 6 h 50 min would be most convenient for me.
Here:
10 h 08 min
